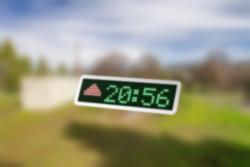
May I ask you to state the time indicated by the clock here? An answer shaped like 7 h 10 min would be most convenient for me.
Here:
20 h 56 min
